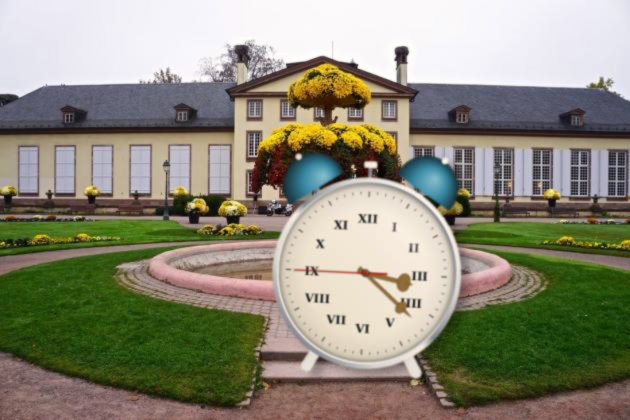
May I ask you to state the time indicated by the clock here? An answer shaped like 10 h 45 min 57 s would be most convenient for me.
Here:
3 h 21 min 45 s
